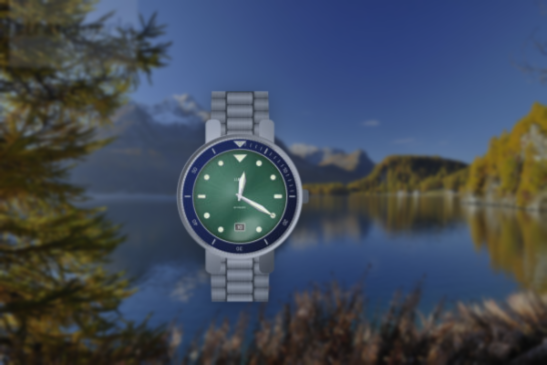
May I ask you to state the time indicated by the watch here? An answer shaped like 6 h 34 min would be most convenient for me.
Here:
12 h 20 min
